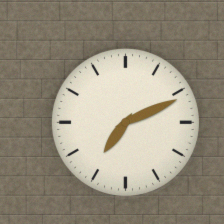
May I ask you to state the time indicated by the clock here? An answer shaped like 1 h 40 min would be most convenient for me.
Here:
7 h 11 min
